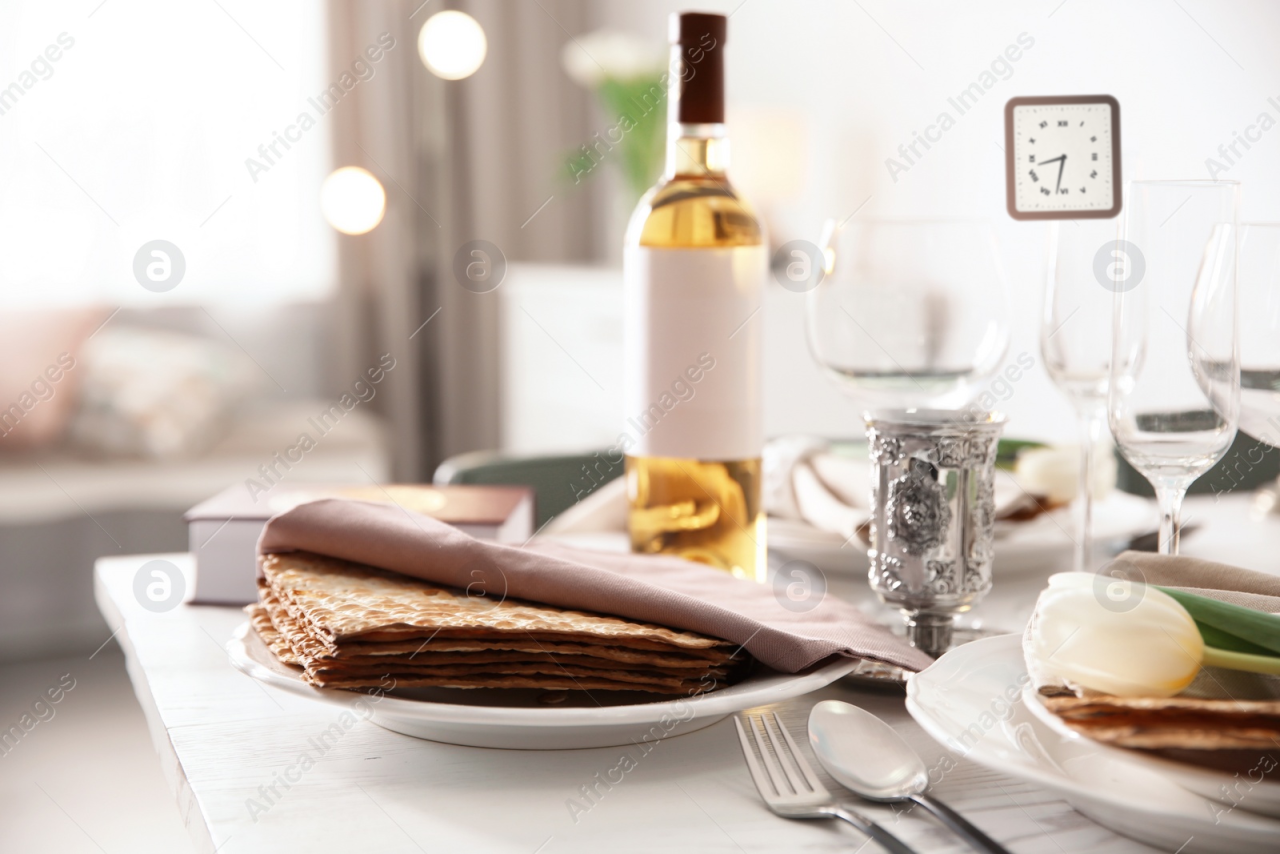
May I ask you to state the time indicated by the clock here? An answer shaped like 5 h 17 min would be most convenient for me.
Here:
8 h 32 min
